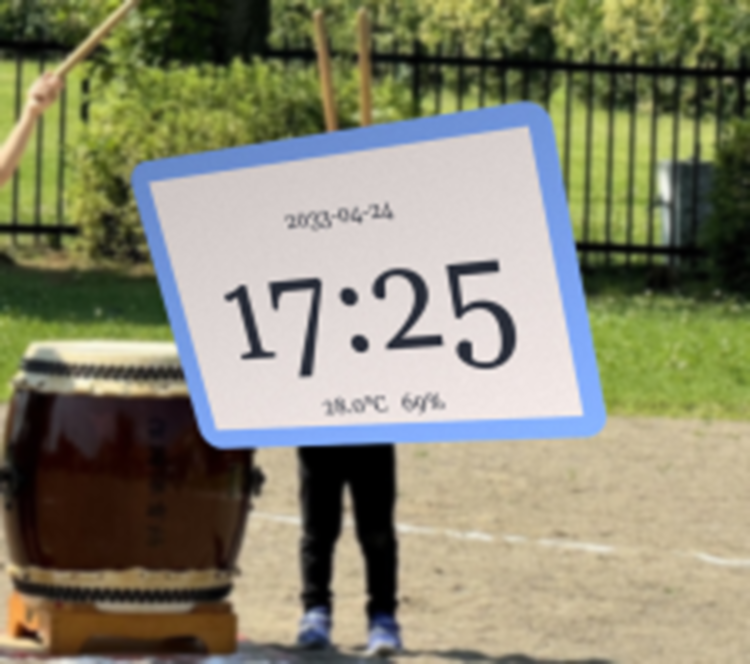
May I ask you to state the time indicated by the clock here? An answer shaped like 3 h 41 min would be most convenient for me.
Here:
17 h 25 min
